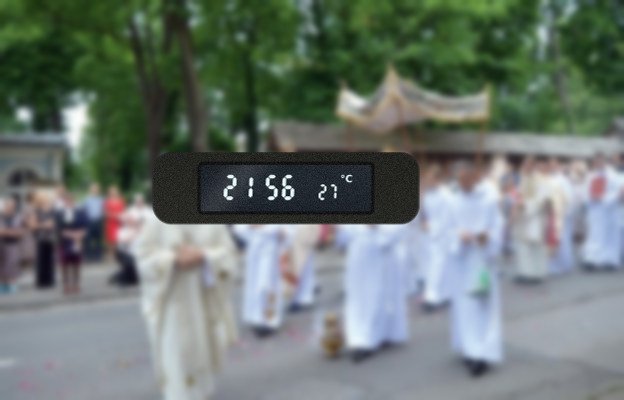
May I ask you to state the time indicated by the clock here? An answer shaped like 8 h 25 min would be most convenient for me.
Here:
21 h 56 min
